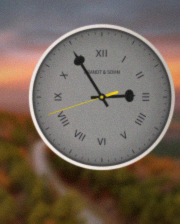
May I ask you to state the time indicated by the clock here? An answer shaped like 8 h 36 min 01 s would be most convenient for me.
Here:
2 h 54 min 42 s
